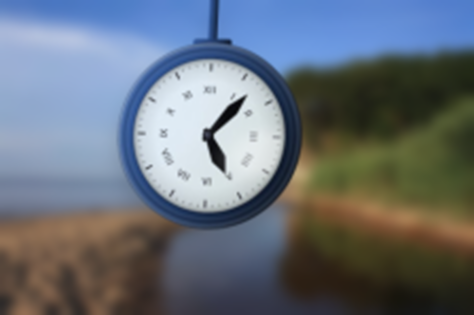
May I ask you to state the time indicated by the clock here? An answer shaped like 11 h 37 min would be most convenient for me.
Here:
5 h 07 min
